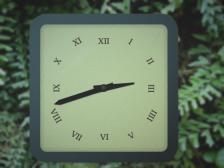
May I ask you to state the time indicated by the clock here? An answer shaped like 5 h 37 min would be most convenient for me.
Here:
2 h 42 min
